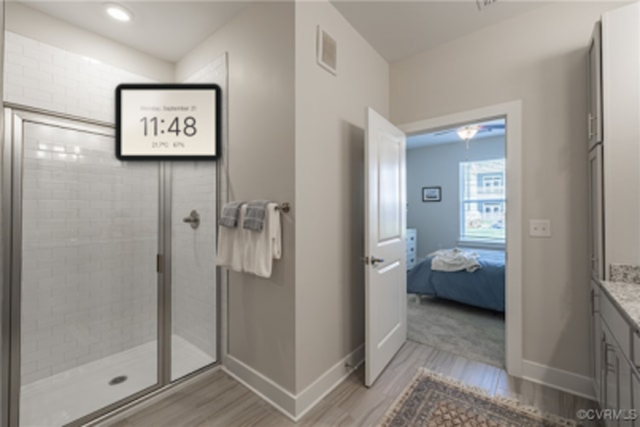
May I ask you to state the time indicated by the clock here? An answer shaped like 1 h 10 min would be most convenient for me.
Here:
11 h 48 min
